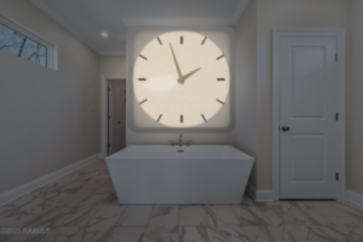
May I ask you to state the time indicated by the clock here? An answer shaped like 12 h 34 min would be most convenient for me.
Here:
1 h 57 min
